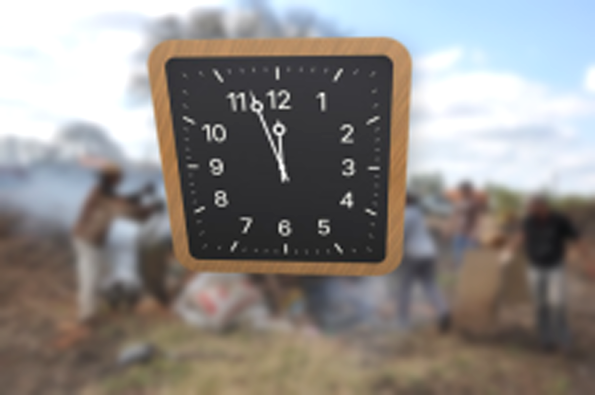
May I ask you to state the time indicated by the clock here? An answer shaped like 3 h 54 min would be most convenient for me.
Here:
11 h 57 min
